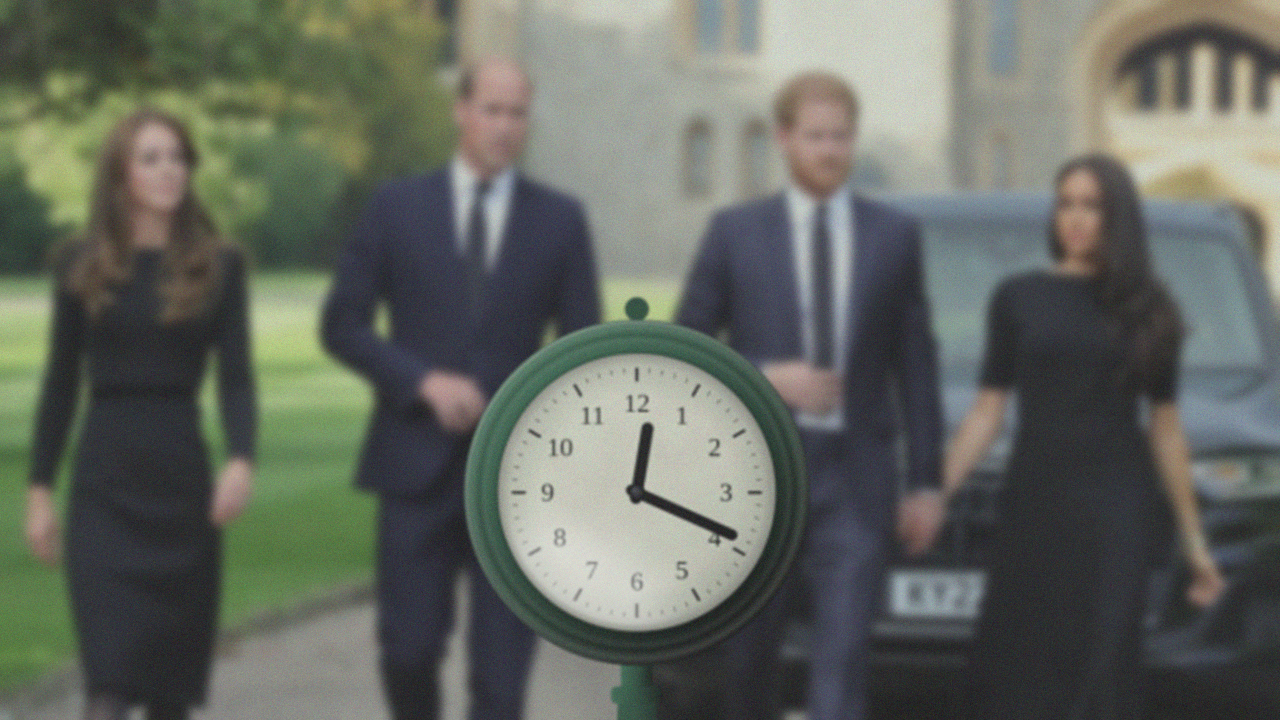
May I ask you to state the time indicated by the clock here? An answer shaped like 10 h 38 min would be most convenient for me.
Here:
12 h 19 min
